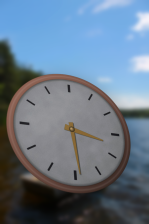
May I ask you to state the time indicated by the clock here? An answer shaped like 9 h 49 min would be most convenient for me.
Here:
3 h 29 min
